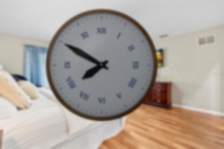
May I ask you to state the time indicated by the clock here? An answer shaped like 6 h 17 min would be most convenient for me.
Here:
7 h 50 min
